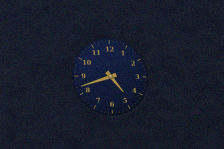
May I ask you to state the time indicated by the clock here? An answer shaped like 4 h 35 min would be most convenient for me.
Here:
4 h 42 min
